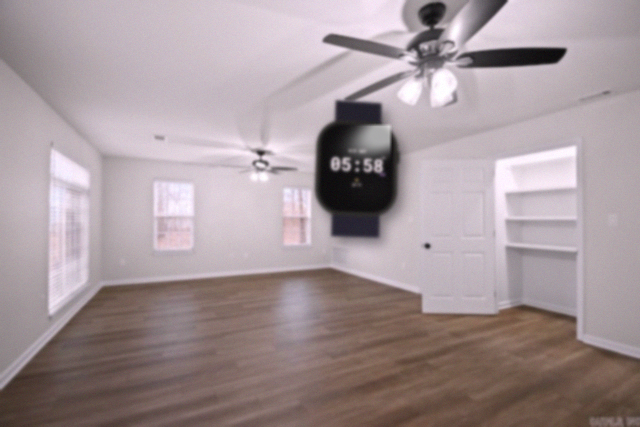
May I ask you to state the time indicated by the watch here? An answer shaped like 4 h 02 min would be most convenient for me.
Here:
5 h 58 min
